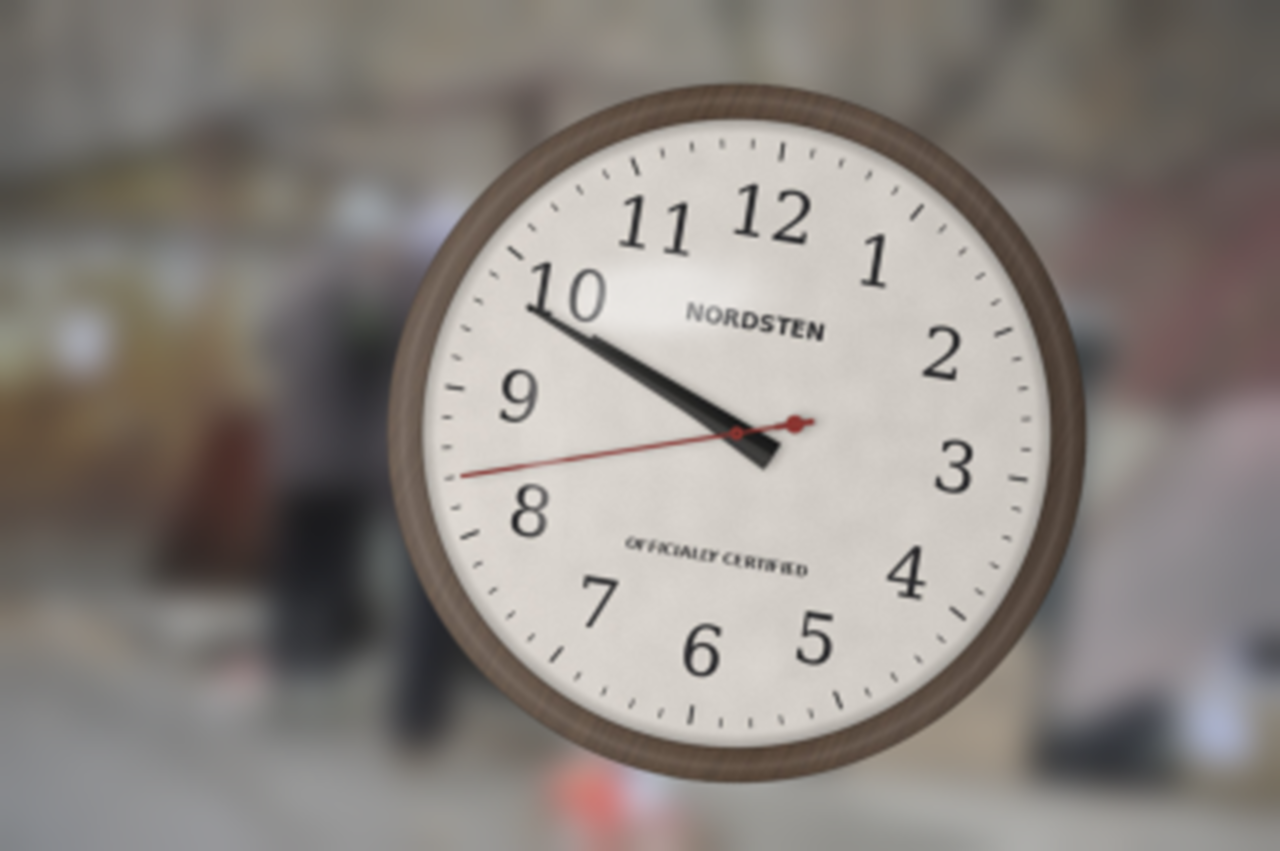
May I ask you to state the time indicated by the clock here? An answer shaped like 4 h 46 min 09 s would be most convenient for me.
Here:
9 h 48 min 42 s
